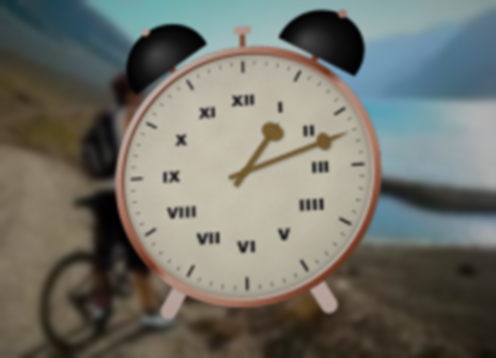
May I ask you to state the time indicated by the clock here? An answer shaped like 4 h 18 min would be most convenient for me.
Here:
1 h 12 min
